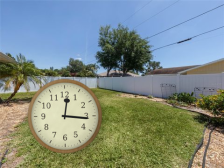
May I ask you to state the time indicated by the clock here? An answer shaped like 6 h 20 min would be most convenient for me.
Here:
12 h 16 min
